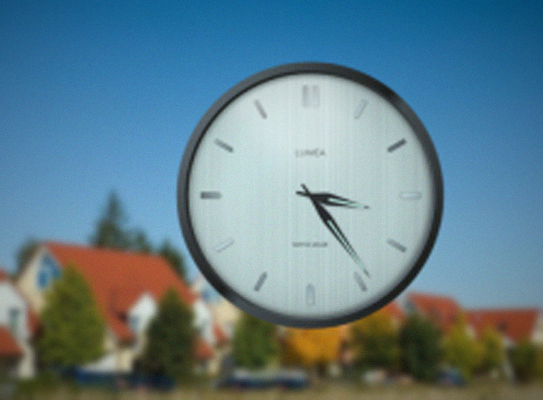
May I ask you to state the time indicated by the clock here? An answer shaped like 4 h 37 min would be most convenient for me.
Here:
3 h 24 min
